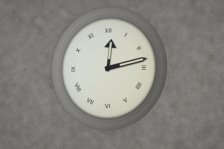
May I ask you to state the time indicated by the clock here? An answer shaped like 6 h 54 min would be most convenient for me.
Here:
12 h 13 min
